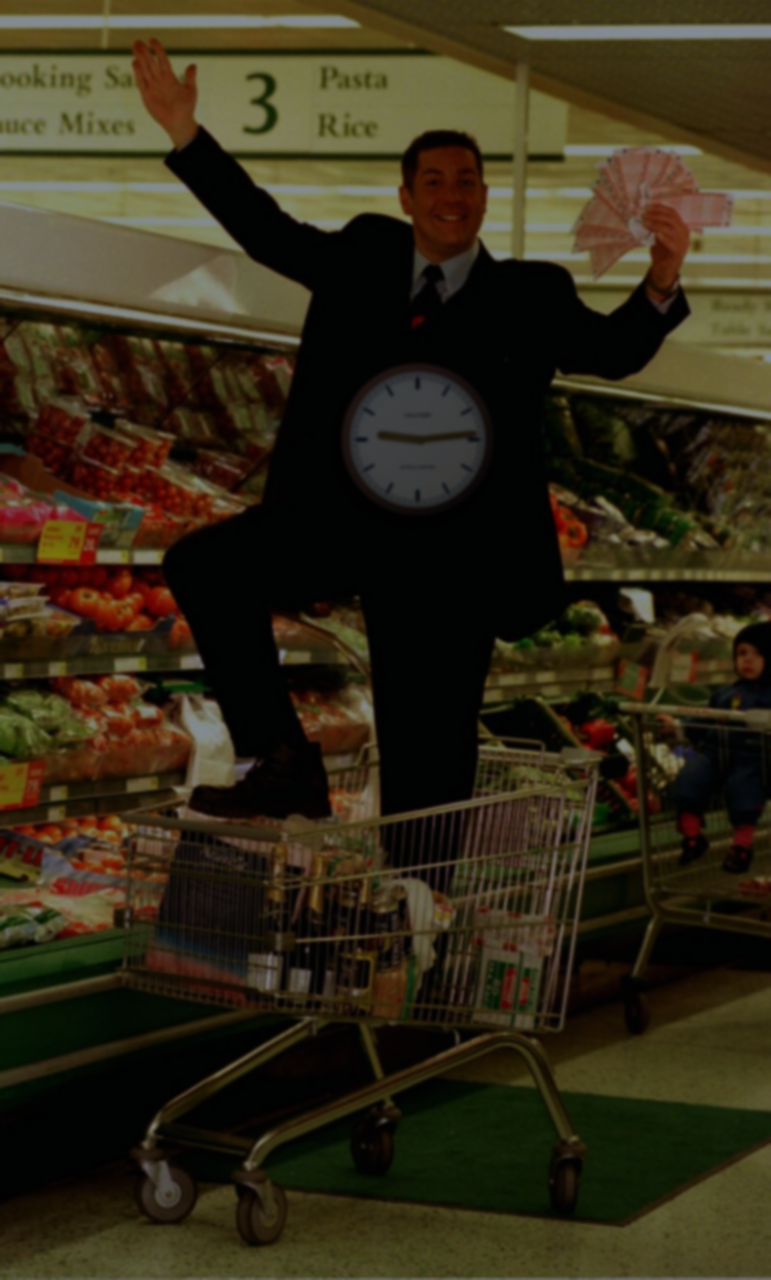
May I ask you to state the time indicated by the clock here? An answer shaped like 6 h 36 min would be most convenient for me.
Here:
9 h 14 min
